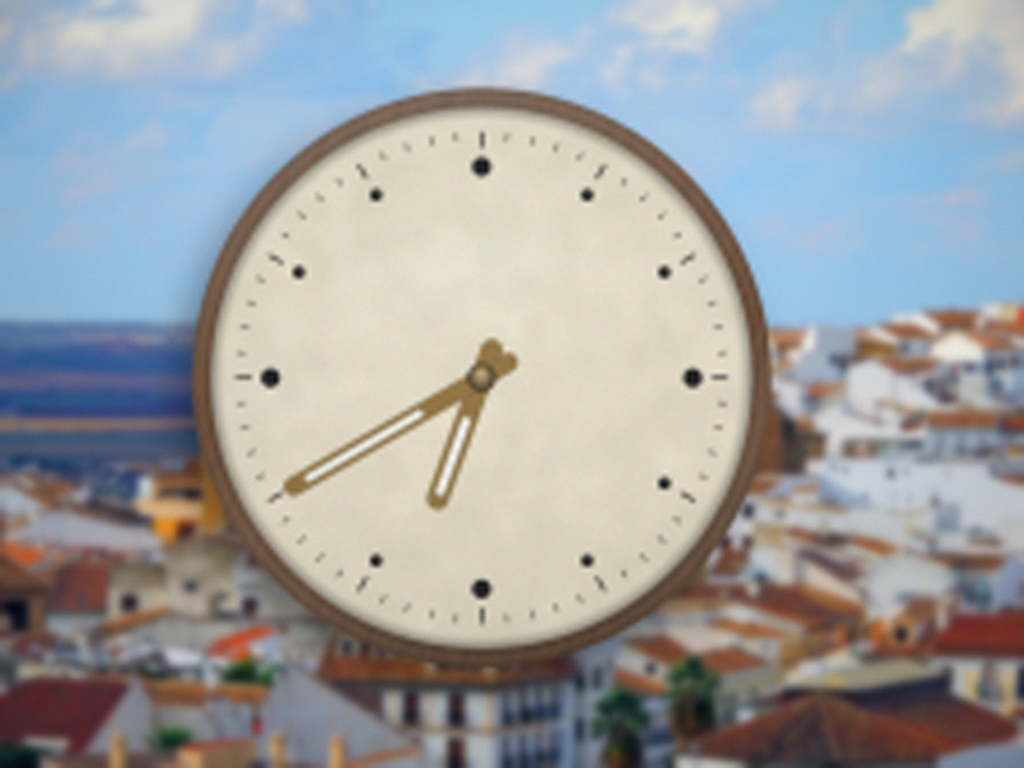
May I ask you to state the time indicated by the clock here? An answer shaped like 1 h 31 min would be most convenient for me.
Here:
6 h 40 min
